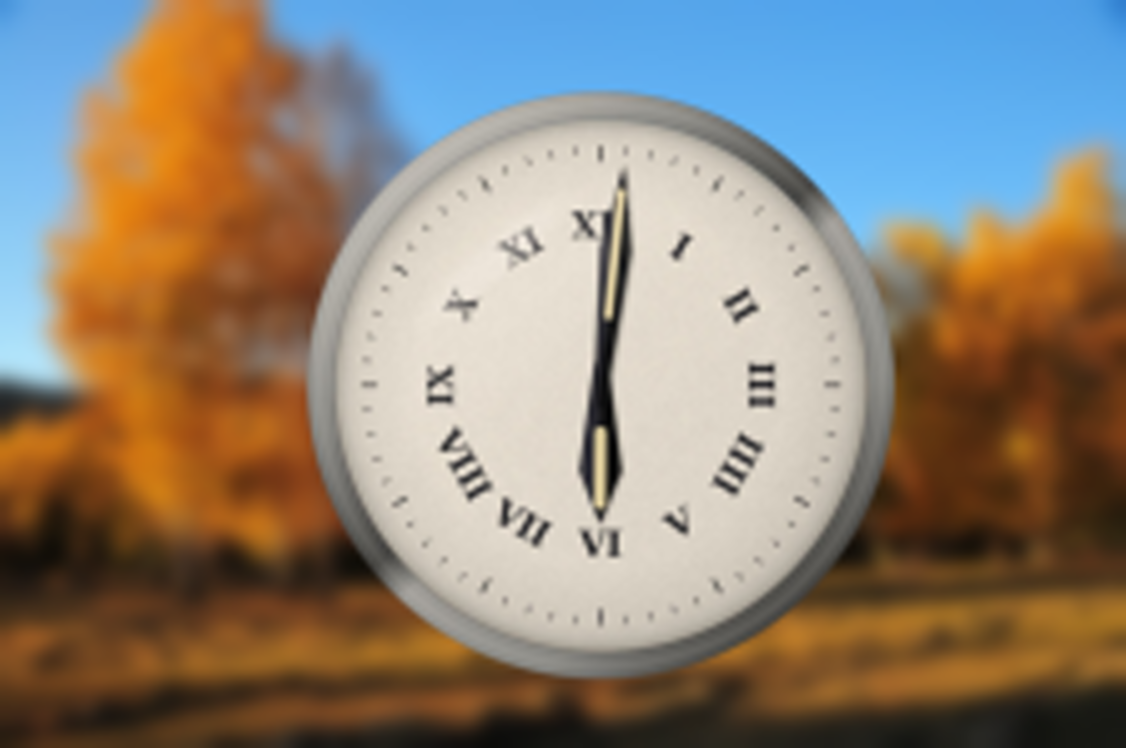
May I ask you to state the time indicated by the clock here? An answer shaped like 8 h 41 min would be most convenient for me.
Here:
6 h 01 min
